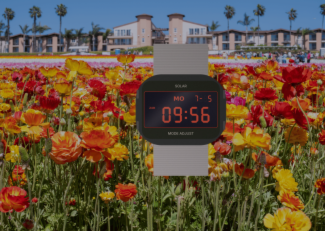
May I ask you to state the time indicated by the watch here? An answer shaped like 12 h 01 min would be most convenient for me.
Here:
9 h 56 min
